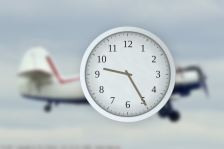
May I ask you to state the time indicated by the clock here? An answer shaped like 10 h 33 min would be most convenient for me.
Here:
9 h 25 min
